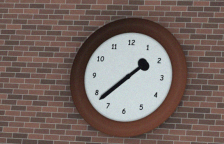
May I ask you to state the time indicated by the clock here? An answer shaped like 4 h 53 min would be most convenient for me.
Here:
1 h 38 min
